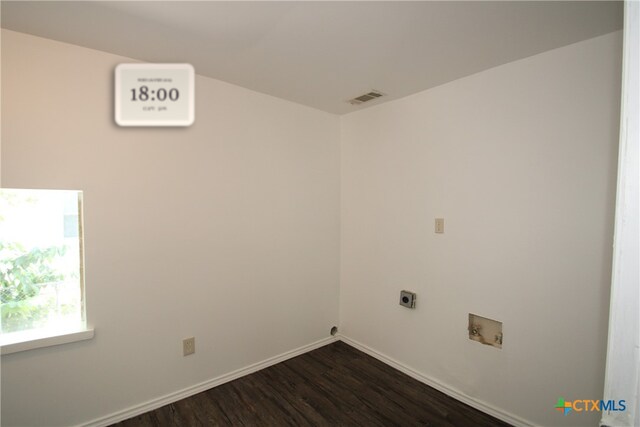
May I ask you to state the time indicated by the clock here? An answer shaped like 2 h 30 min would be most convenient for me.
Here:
18 h 00 min
